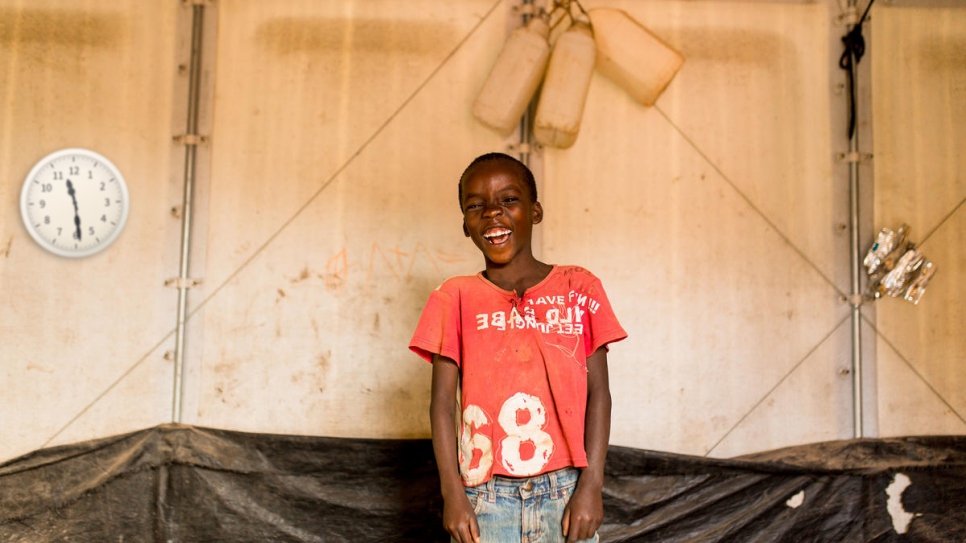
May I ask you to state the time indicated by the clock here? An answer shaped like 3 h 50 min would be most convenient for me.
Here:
11 h 29 min
